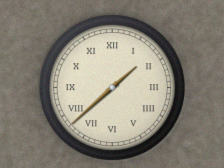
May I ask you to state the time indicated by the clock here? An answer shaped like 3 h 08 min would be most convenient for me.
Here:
1 h 38 min
